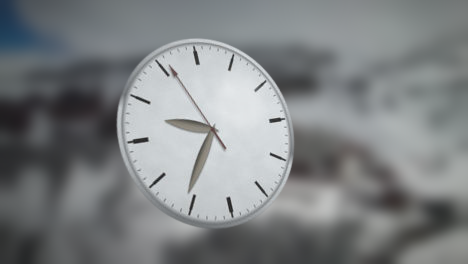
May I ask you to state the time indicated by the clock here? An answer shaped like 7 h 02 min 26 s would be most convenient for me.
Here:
9 h 35 min 56 s
